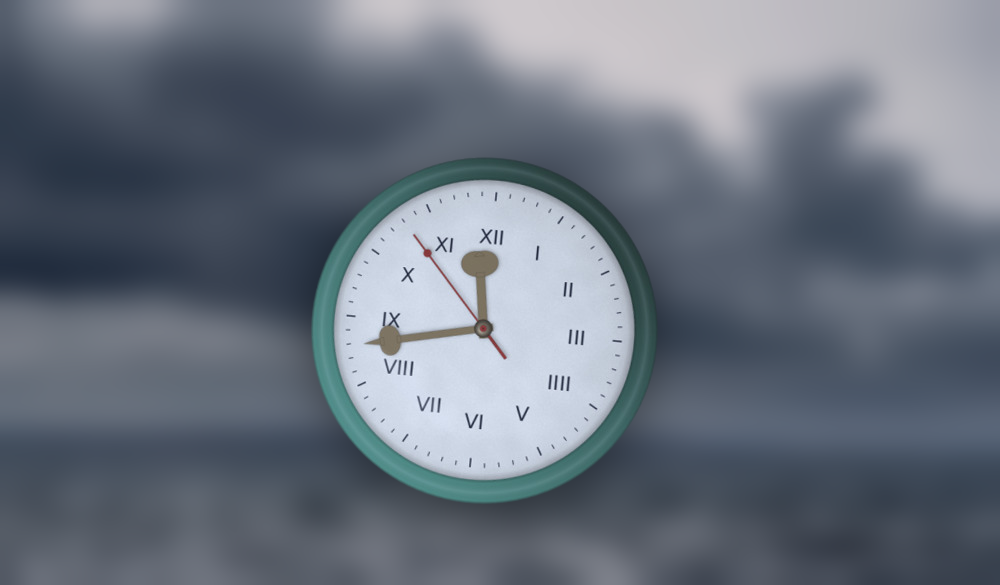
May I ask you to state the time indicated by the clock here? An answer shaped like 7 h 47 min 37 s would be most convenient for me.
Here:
11 h 42 min 53 s
